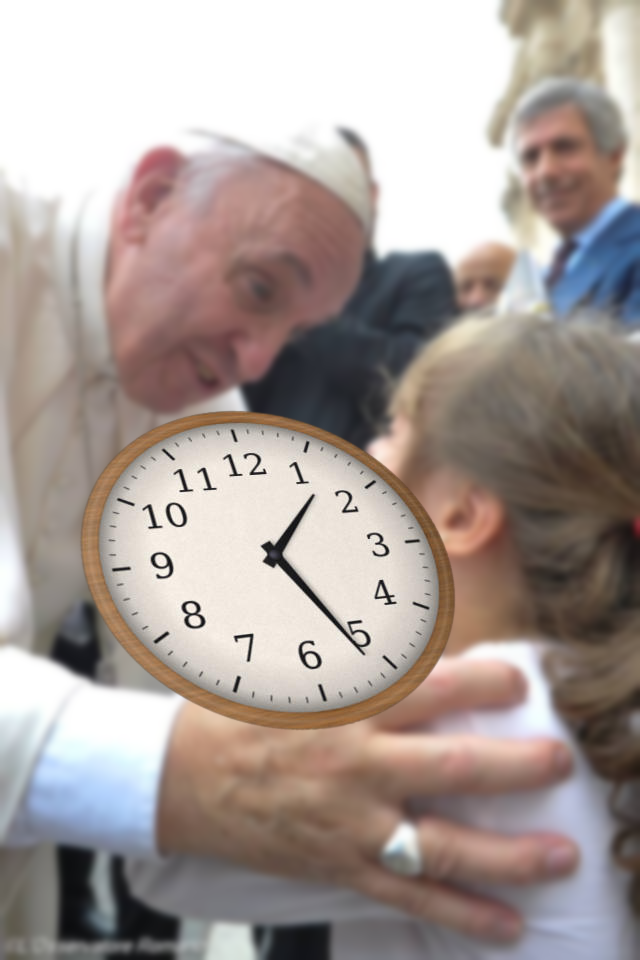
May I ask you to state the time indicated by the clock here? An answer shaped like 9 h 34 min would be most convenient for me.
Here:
1 h 26 min
